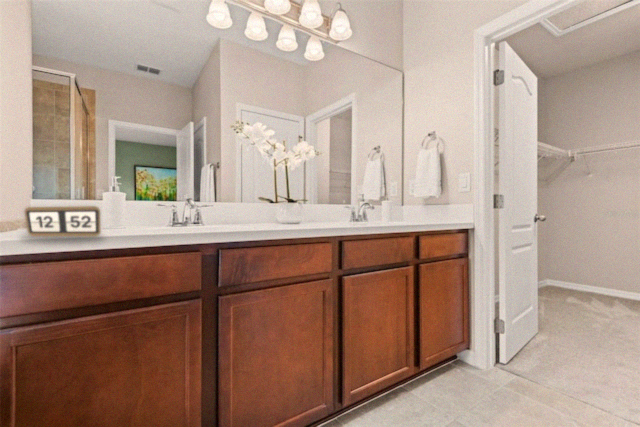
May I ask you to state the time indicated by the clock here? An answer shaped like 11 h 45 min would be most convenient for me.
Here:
12 h 52 min
